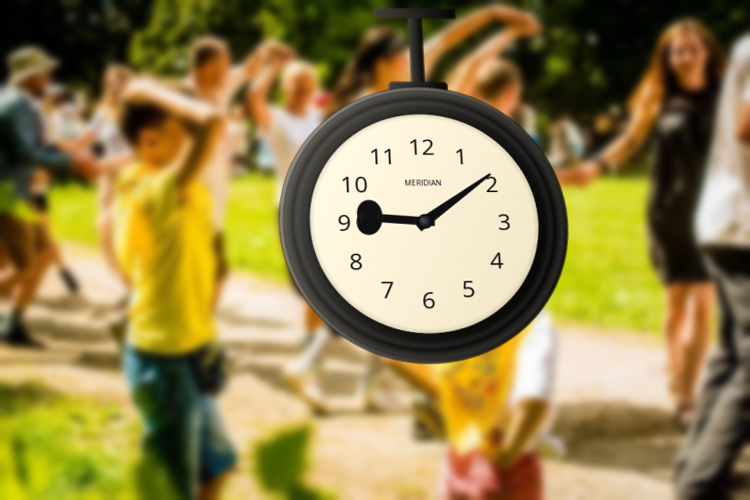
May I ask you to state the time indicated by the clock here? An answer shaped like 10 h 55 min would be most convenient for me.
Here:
9 h 09 min
